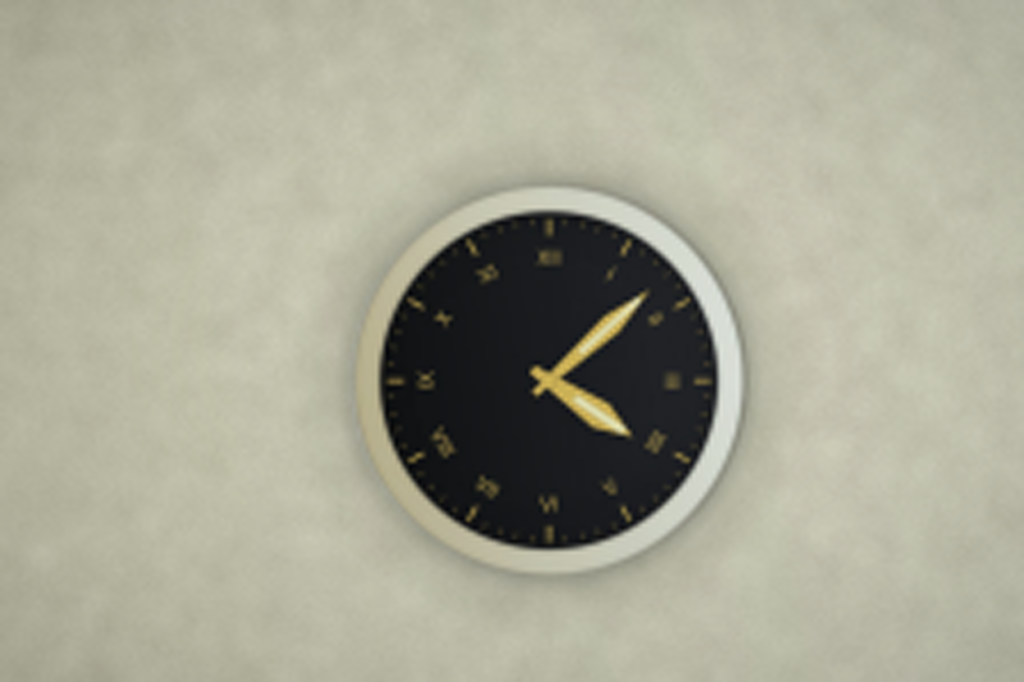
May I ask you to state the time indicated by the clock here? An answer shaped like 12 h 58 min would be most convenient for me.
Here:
4 h 08 min
